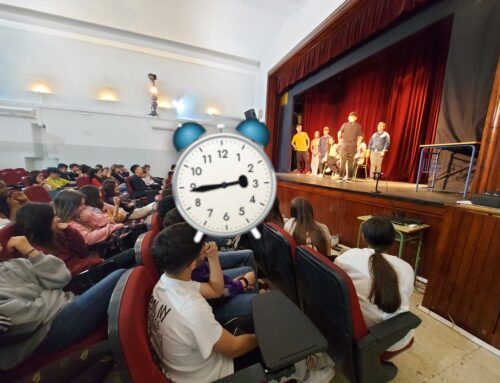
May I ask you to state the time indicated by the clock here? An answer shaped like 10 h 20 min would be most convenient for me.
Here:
2 h 44 min
